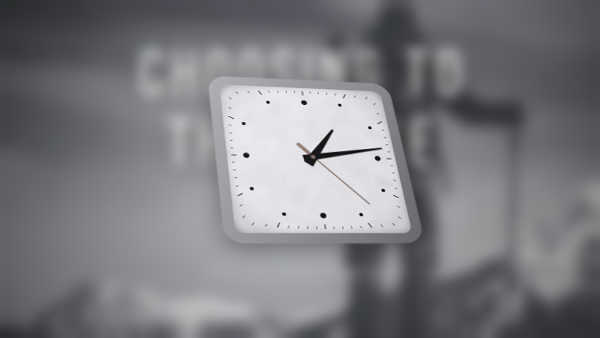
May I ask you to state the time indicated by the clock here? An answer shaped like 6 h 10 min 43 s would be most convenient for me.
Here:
1 h 13 min 23 s
